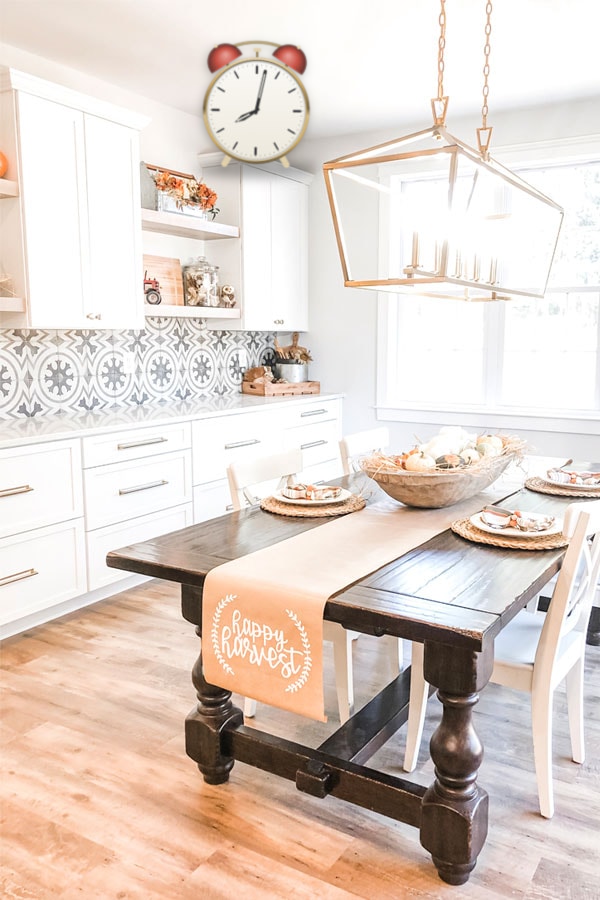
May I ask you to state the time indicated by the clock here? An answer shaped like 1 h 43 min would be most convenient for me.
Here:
8 h 02 min
